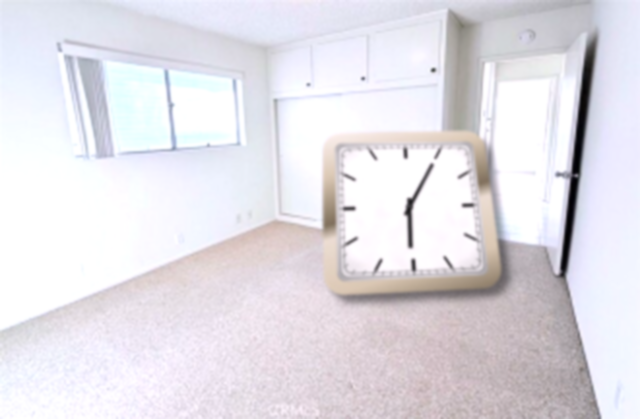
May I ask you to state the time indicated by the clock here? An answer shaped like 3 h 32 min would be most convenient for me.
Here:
6 h 05 min
